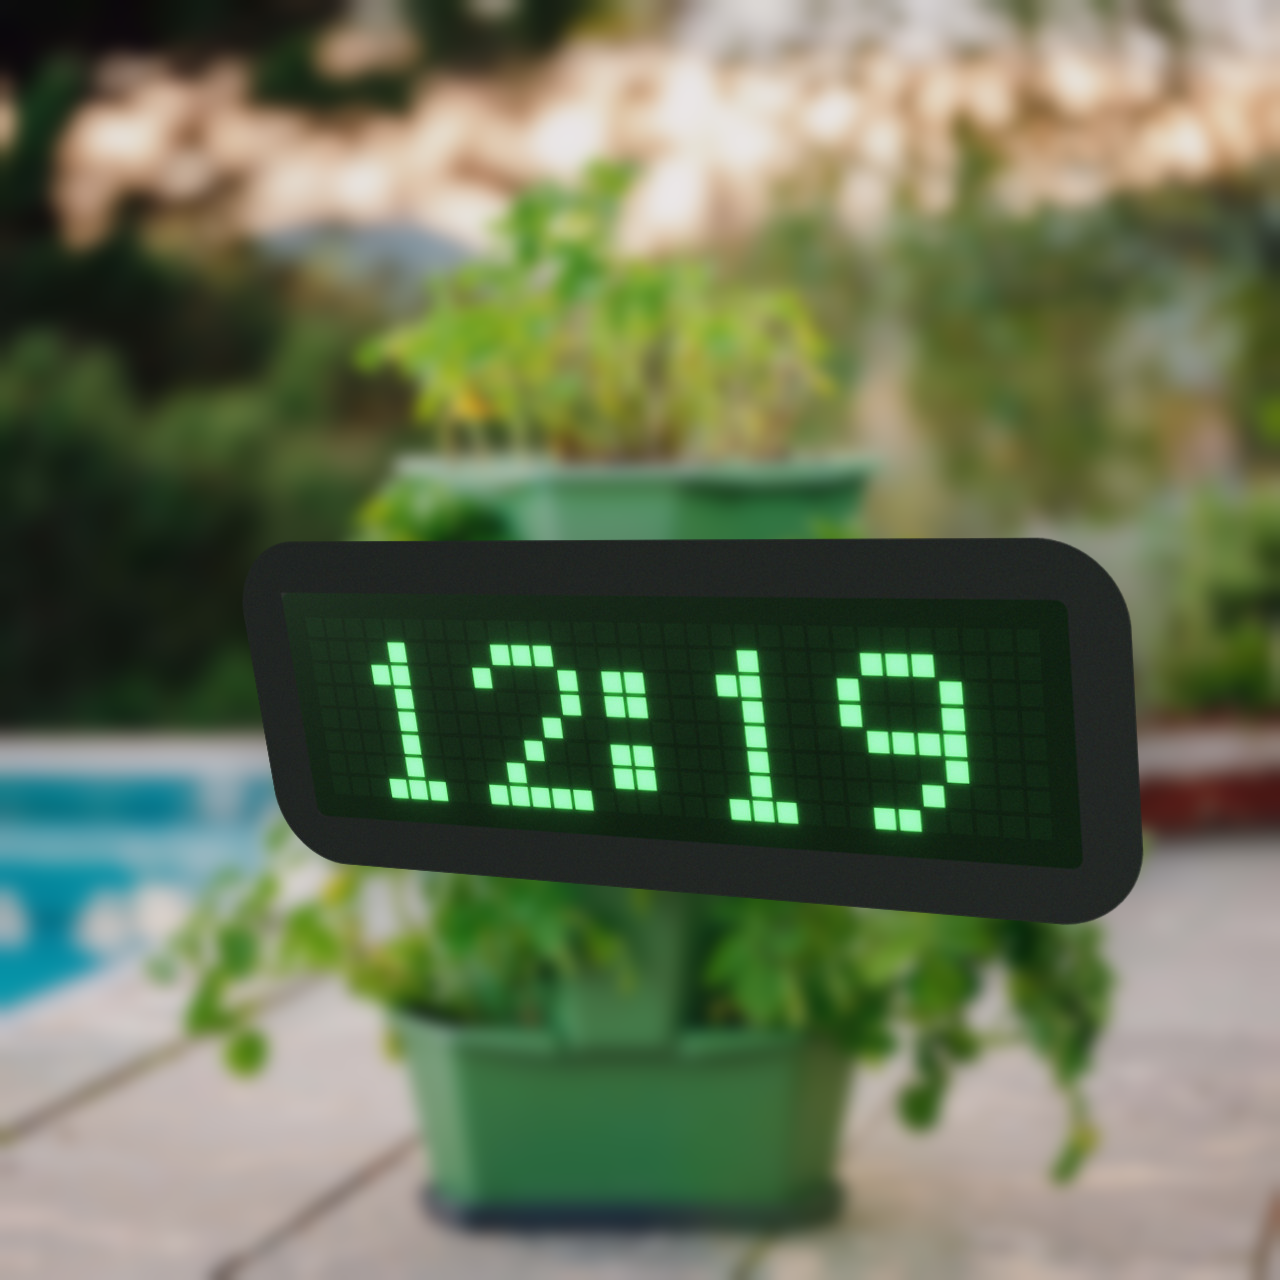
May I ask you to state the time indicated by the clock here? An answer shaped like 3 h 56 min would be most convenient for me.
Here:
12 h 19 min
